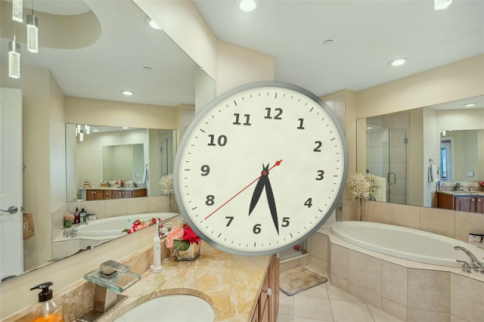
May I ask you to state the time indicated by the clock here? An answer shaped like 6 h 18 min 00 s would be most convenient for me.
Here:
6 h 26 min 38 s
